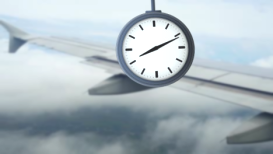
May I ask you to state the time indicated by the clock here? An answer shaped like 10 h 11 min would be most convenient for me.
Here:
8 h 11 min
